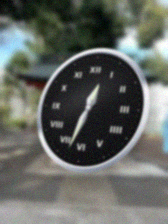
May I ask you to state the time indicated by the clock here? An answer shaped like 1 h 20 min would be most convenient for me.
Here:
12 h 33 min
